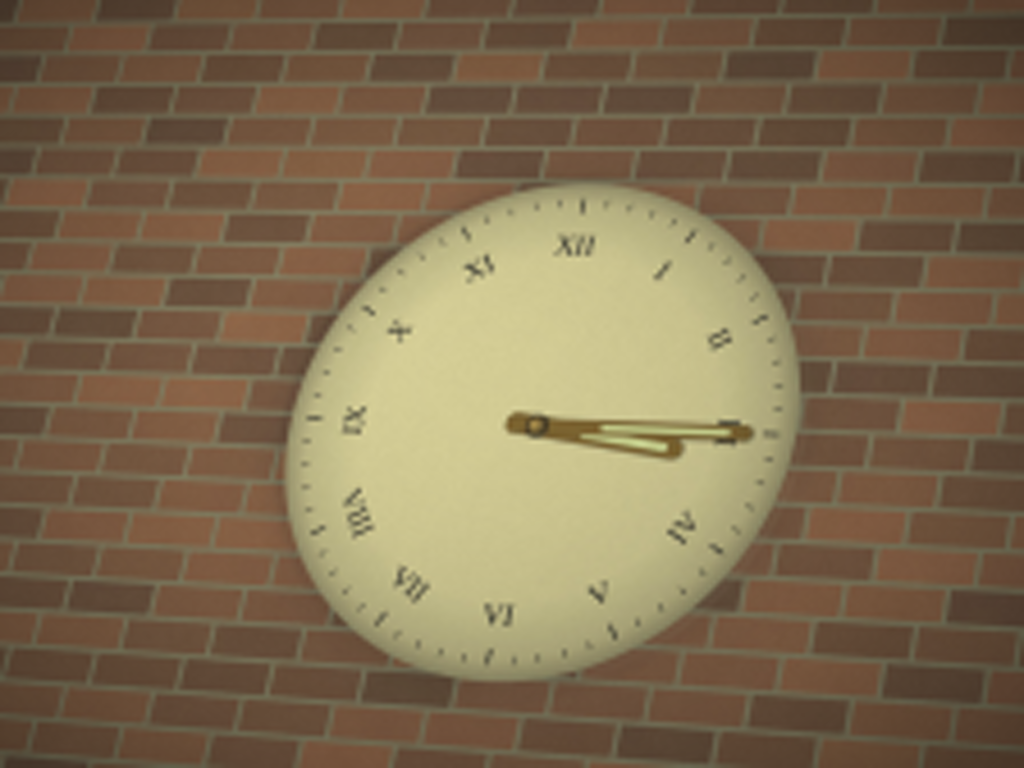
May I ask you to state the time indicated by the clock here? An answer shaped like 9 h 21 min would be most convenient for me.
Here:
3 h 15 min
